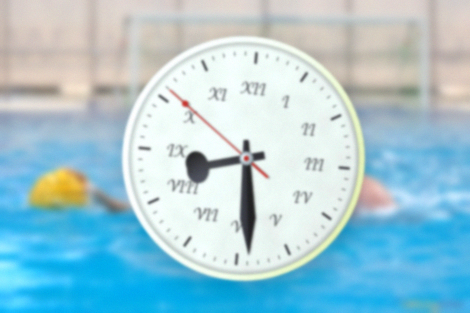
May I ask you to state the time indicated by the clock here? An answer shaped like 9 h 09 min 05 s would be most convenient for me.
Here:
8 h 28 min 51 s
